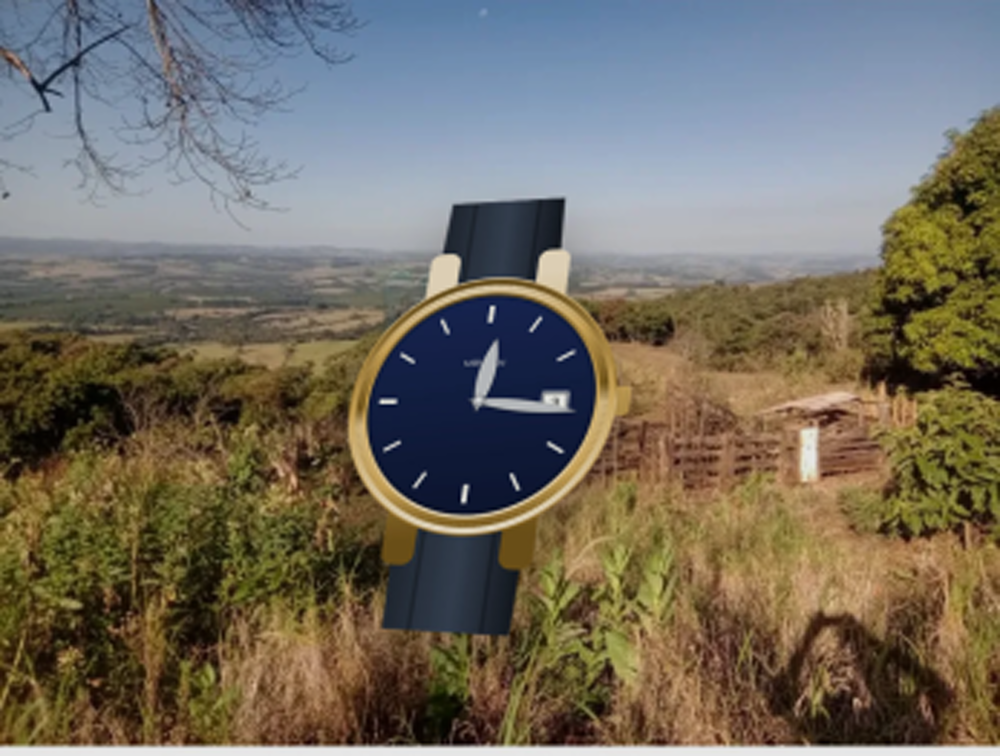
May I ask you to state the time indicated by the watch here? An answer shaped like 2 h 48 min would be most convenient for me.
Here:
12 h 16 min
